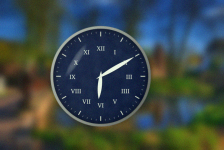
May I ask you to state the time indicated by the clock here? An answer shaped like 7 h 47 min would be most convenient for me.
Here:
6 h 10 min
